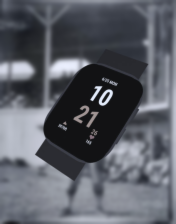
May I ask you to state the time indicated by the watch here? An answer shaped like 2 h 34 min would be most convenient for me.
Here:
10 h 21 min
